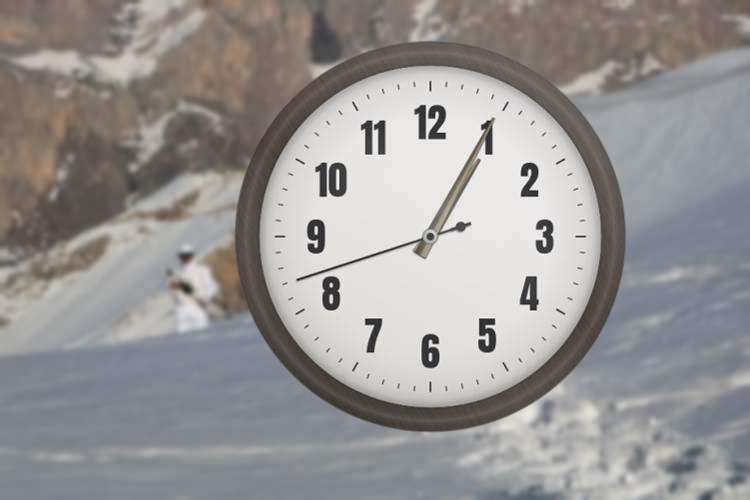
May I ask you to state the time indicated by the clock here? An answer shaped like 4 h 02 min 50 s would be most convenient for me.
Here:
1 h 04 min 42 s
